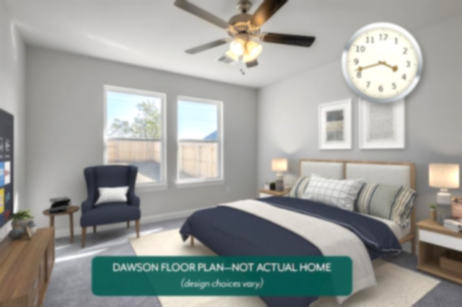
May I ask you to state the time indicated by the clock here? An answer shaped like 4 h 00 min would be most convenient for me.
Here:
3 h 42 min
